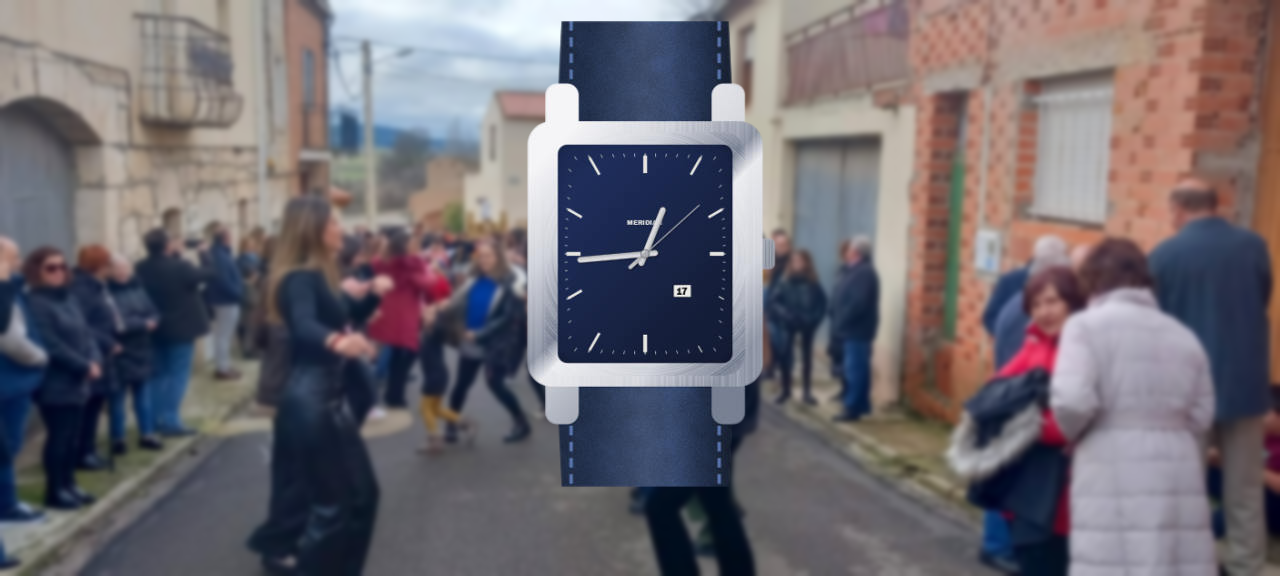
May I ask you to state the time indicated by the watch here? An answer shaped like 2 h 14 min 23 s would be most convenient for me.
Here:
12 h 44 min 08 s
